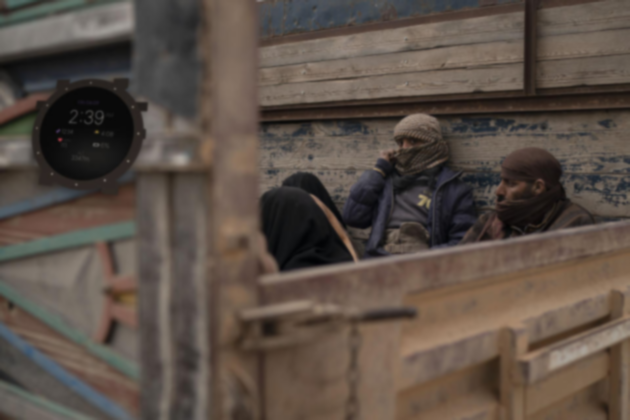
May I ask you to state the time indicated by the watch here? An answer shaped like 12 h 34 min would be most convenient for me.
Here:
2 h 39 min
